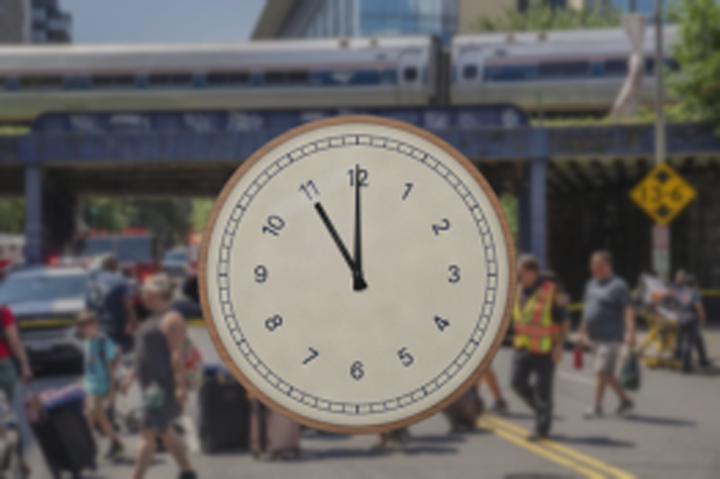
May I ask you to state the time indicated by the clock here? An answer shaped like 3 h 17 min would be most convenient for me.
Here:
11 h 00 min
